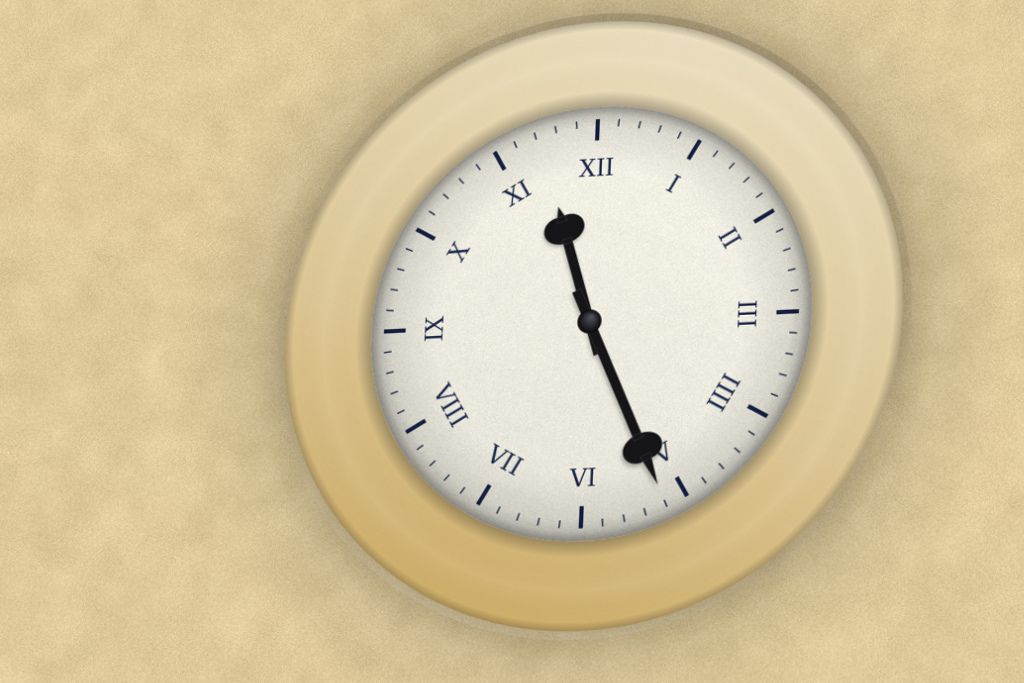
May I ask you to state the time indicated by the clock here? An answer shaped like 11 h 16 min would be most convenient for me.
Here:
11 h 26 min
